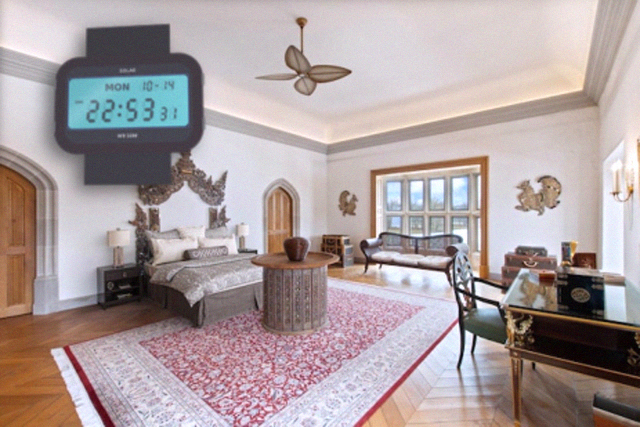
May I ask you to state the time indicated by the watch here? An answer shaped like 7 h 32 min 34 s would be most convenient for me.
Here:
22 h 53 min 31 s
